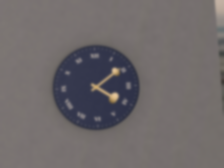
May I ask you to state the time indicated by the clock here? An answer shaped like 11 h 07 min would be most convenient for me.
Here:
4 h 09 min
